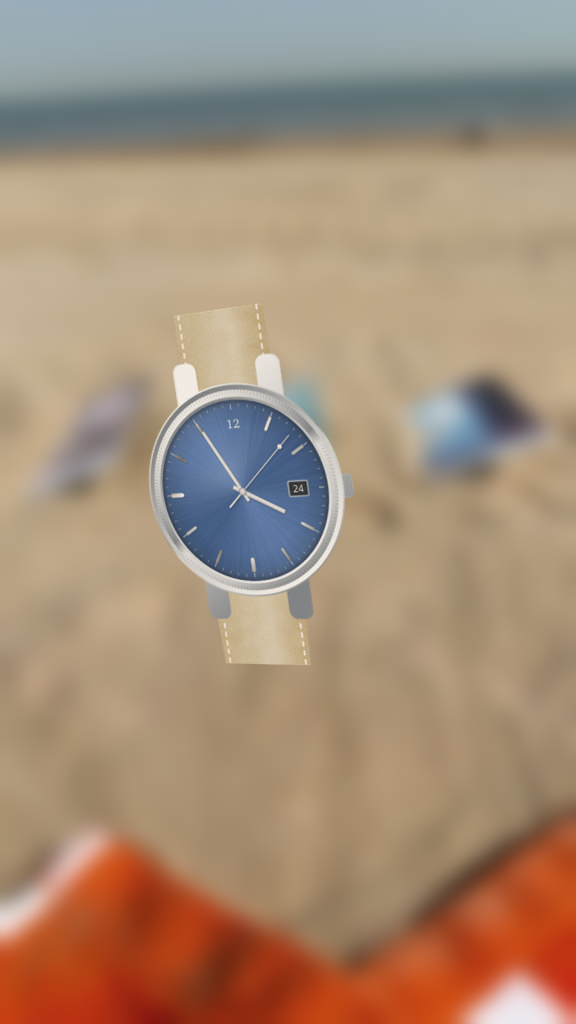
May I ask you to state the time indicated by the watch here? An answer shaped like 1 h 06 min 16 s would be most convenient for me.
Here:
3 h 55 min 08 s
